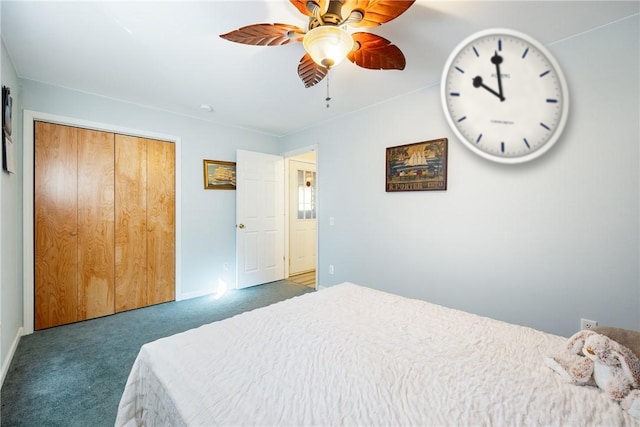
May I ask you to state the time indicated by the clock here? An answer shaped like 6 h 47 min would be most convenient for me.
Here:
9 h 59 min
